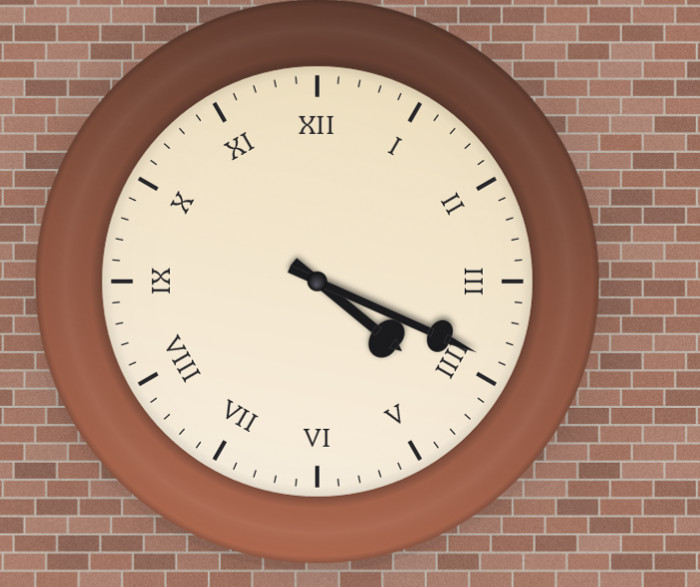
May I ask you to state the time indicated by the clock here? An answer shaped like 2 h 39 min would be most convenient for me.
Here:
4 h 19 min
